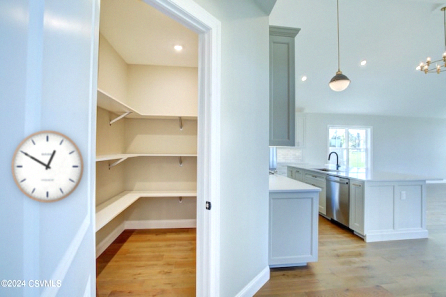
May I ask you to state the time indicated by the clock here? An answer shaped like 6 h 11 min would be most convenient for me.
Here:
12 h 50 min
